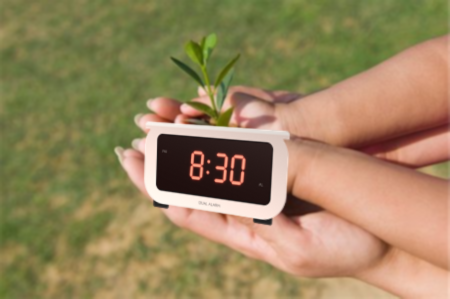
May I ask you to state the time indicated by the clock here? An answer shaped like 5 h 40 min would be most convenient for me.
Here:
8 h 30 min
